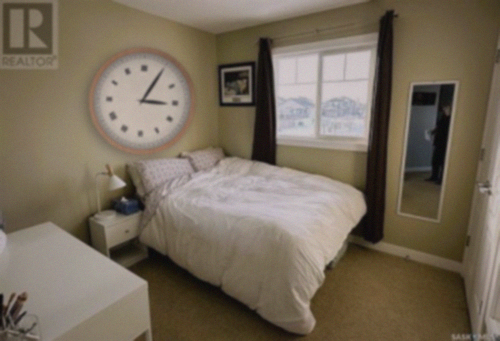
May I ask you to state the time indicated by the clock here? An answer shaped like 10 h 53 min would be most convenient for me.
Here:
3 h 05 min
